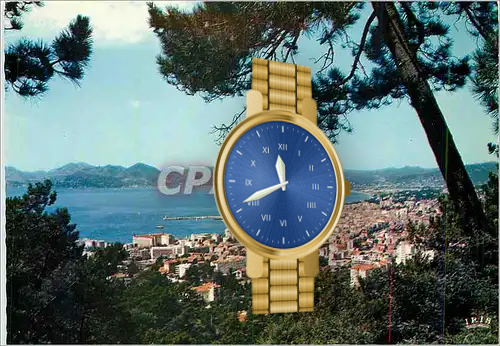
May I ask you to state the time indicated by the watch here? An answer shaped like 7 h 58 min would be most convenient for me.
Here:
11 h 41 min
